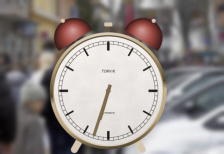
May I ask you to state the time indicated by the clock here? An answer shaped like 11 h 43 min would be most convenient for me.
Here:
6 h 33 min
